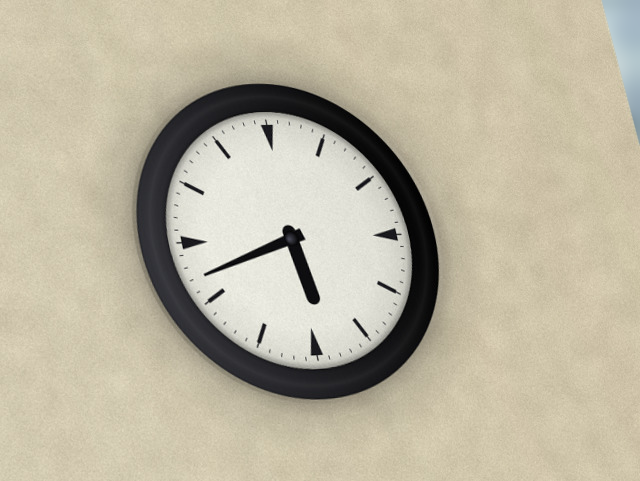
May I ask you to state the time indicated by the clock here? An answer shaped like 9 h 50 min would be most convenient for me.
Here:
5 h 42 min
